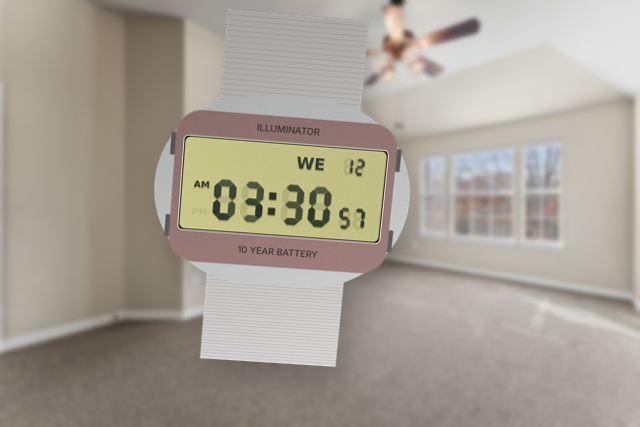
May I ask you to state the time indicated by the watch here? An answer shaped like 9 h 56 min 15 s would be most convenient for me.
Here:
3 h 30 min 57 s
